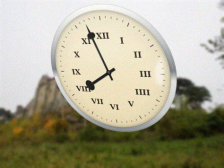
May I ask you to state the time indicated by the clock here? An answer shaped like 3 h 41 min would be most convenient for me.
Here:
7 h 57 min
